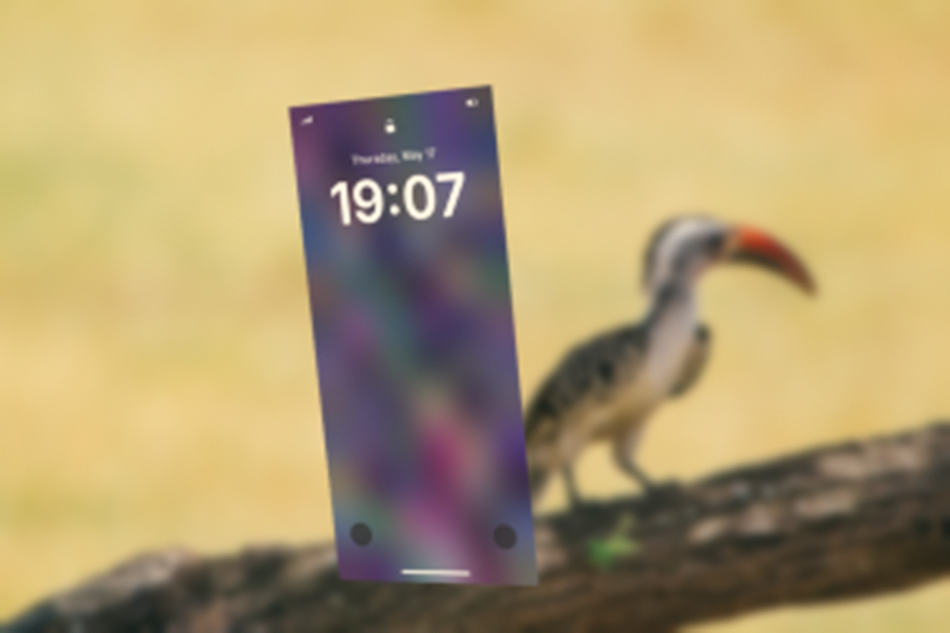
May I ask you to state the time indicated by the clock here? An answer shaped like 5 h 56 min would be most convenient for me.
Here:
19 h 07 min
